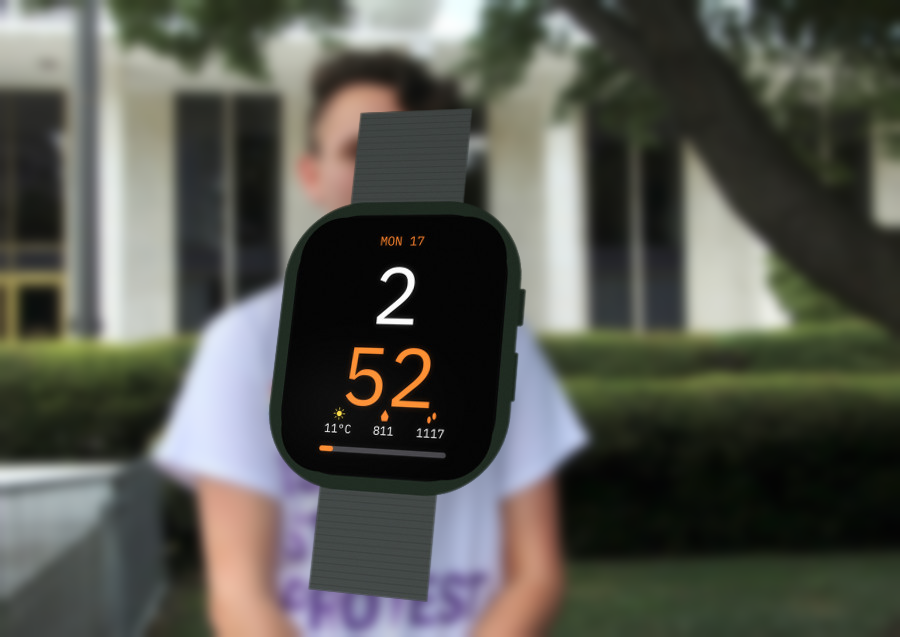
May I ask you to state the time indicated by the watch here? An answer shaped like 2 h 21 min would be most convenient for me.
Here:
2 h 52 min
